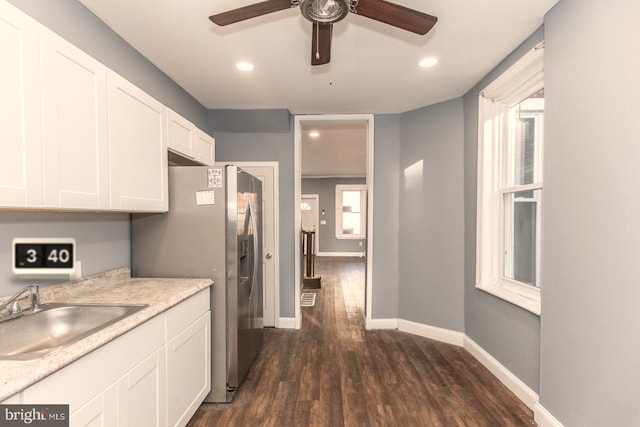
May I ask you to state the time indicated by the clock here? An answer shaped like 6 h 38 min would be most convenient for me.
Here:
3 h 40 min
